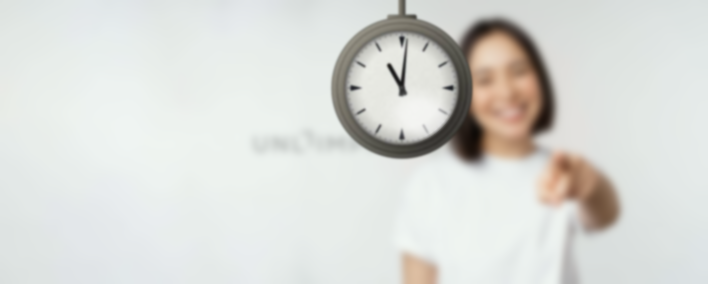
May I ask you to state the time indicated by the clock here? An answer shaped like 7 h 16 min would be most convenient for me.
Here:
11 h 01 min
